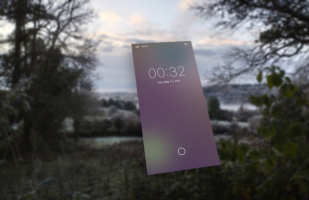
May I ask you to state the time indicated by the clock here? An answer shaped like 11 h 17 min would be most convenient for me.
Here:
0 h 32 min
